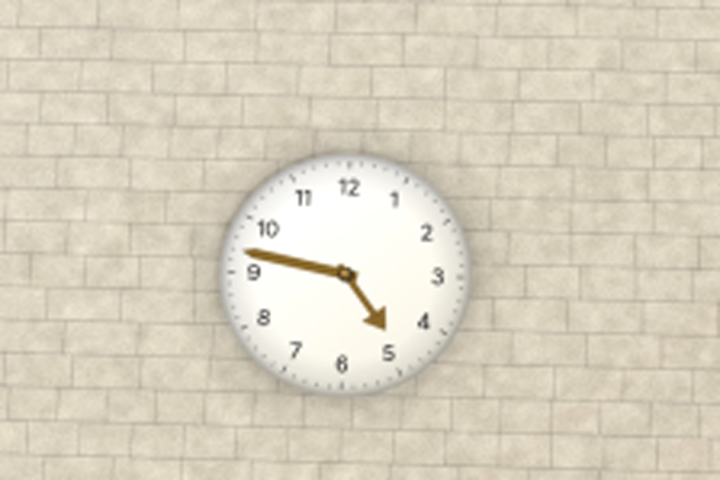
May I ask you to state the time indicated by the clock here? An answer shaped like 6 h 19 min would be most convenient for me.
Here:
4 h 47 min
